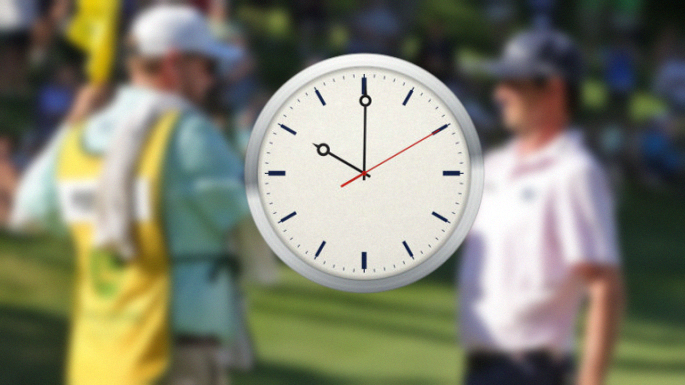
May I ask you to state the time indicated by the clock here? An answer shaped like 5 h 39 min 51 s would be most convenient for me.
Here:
10 h 00 min 10 s
